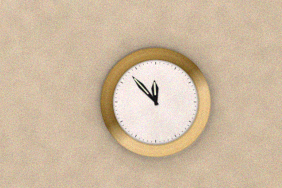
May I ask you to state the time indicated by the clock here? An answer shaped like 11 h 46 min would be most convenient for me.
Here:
11 h 53 min
